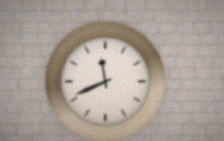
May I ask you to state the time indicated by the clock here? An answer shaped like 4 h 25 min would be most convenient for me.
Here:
11 h 41 min
